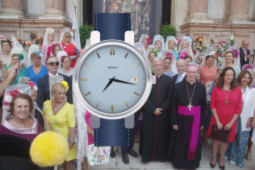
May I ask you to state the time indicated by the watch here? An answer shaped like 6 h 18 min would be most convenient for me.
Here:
7 h 17 min
